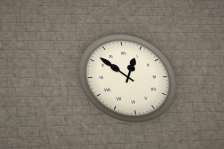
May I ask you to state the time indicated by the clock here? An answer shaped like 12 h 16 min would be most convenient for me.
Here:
12 h 52 min
